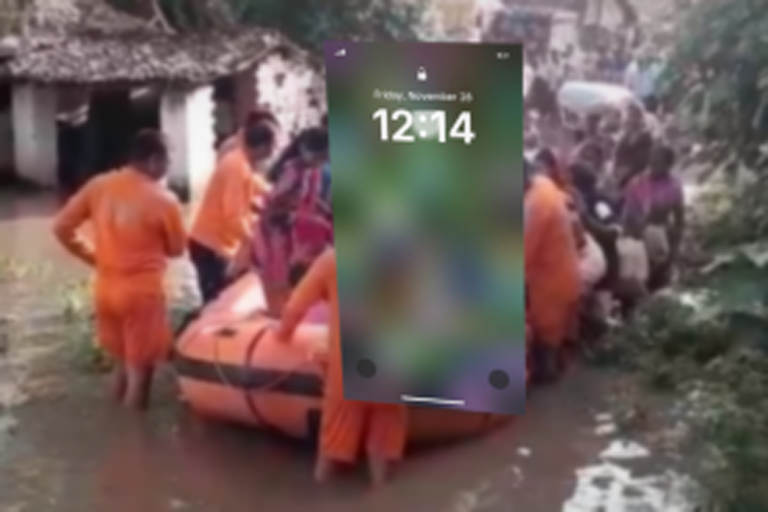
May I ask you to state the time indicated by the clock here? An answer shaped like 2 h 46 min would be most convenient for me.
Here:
12 h 14 min
